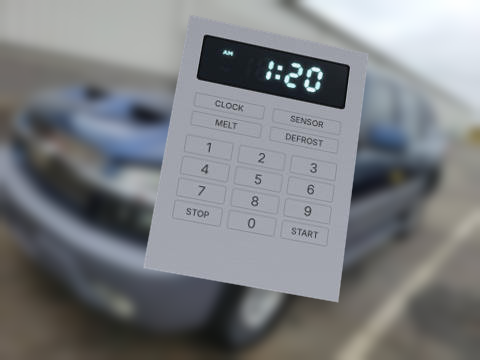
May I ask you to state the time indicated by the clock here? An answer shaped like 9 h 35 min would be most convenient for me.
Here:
1 h 20 min
